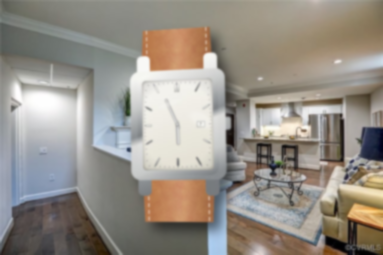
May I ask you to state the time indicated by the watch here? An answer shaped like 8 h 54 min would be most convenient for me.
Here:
5 h 56 min
